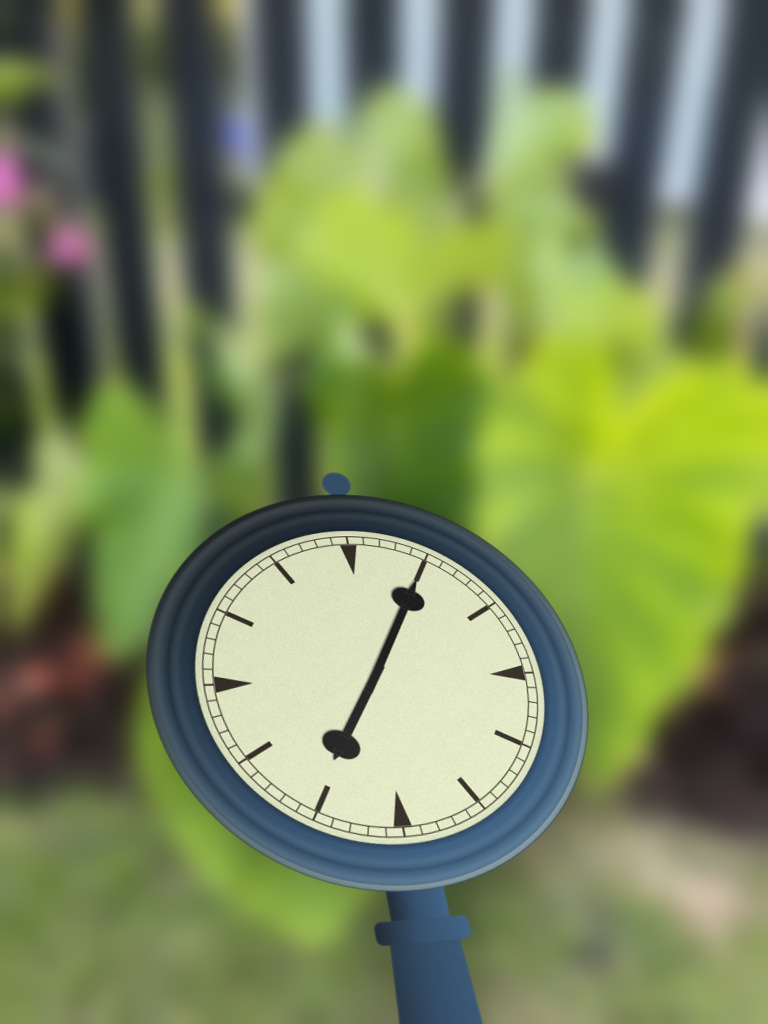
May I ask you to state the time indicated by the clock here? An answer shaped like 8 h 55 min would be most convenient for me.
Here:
7 h 05 min
